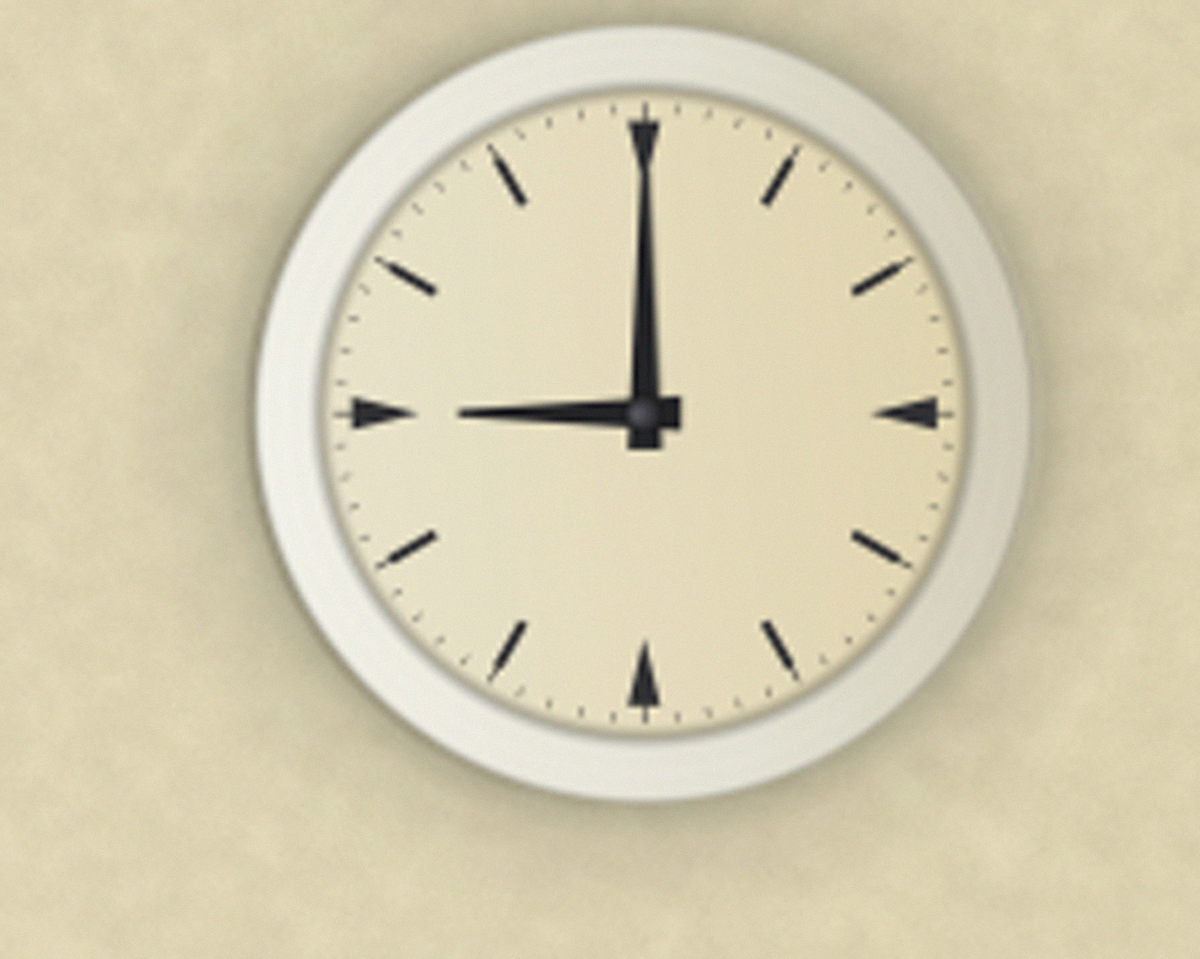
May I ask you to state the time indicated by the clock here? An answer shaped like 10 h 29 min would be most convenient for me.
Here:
9 h 00 min
